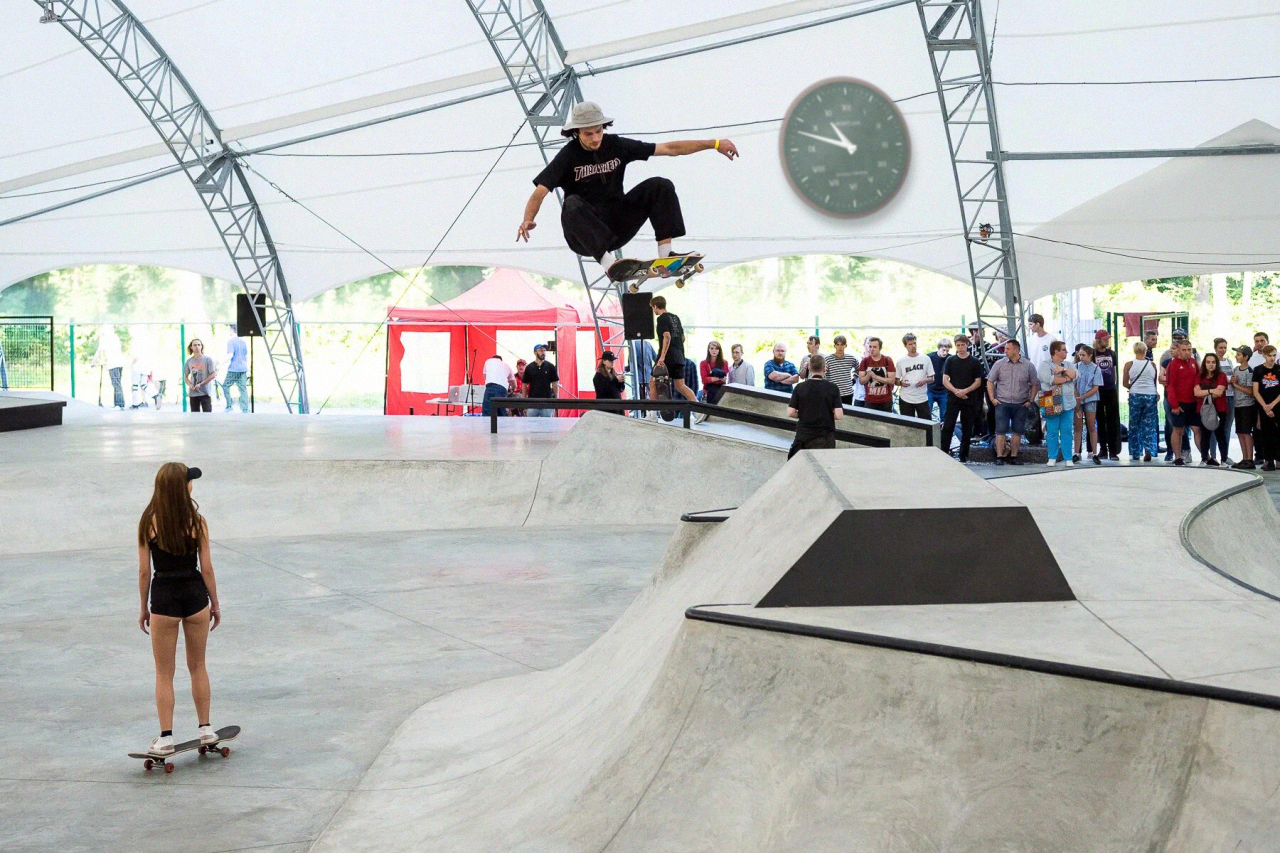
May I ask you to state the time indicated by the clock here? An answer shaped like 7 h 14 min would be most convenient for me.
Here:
10 h 48 min
